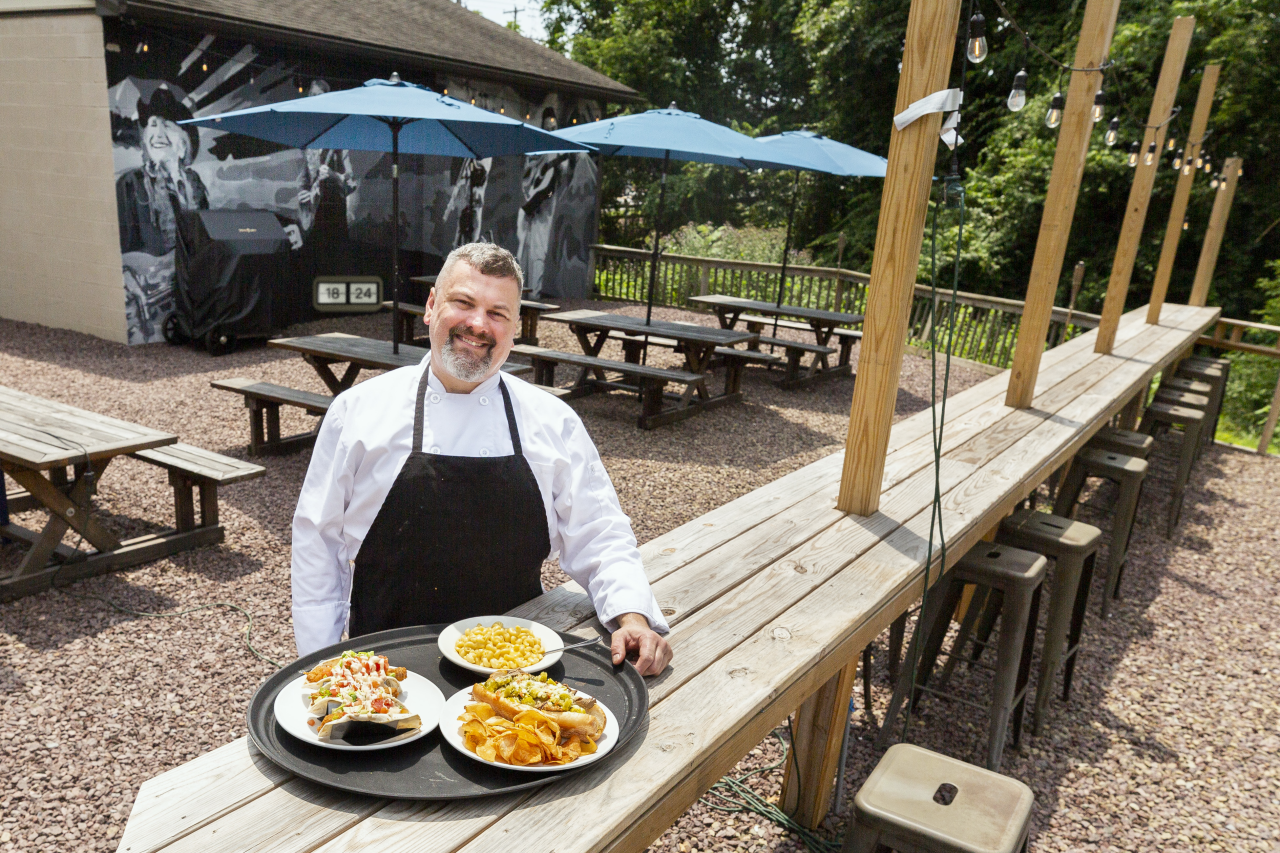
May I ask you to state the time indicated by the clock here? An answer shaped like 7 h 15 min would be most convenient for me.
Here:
18 h 24 min
